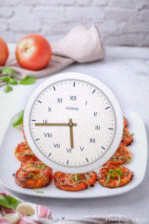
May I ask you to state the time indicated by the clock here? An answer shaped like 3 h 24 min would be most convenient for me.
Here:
5 h 44 min
